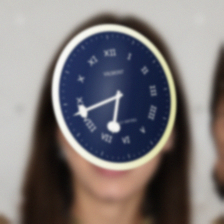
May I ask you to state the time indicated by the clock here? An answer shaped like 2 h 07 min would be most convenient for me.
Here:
6 h 43 min
